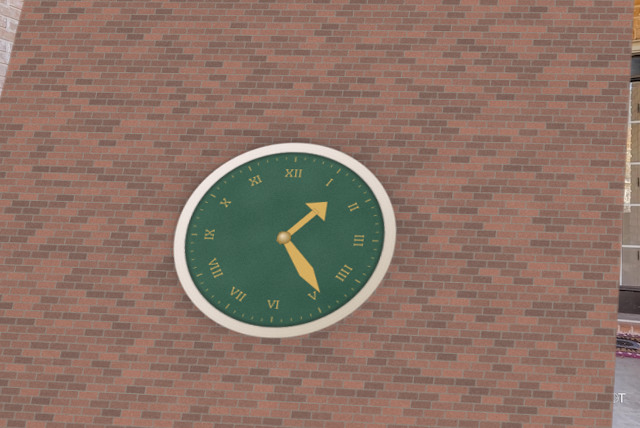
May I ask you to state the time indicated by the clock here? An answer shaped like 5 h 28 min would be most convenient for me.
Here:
1 h 24 min
